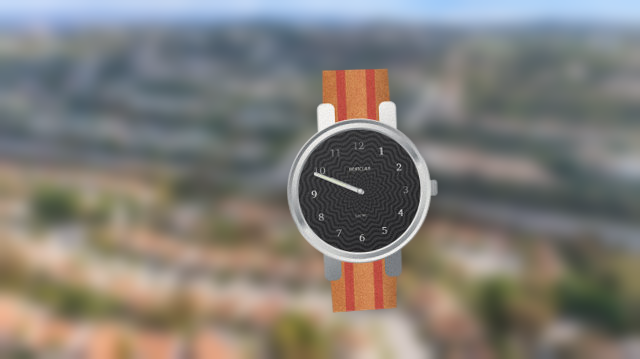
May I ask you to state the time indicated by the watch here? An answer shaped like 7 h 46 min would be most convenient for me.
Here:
9 h 49 min
